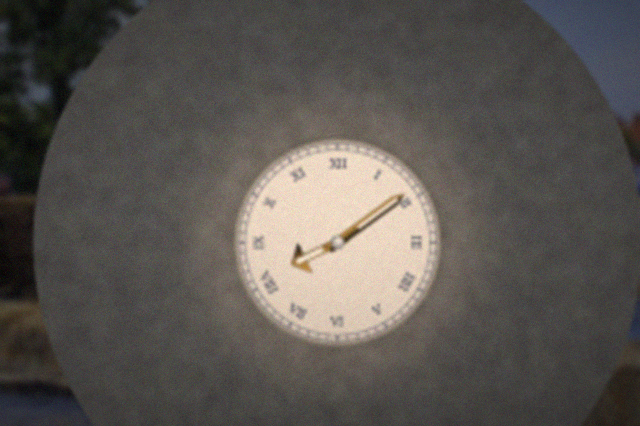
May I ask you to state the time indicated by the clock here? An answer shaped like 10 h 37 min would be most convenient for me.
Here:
8 h 09 min
